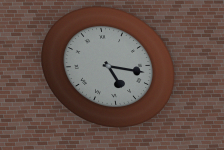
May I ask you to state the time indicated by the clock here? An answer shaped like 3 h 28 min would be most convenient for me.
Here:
5 h 17 min
